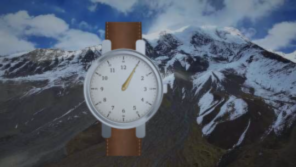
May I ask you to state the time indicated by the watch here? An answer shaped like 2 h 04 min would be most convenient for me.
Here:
1 h 05 min
